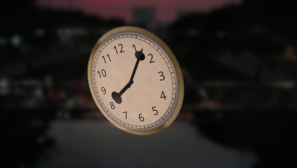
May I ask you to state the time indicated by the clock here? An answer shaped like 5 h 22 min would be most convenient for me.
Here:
8 h 07 min
